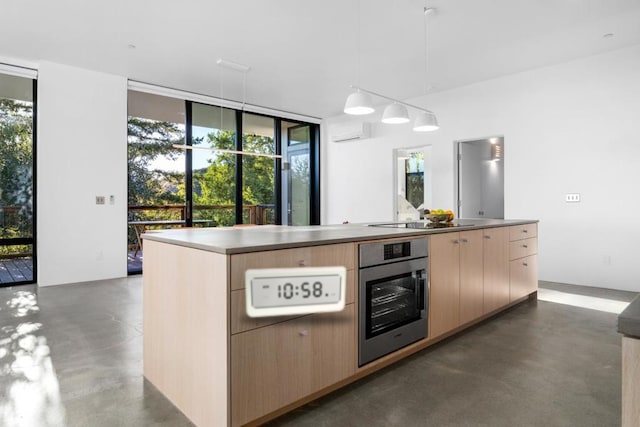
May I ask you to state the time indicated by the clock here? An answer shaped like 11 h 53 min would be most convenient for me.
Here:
10 h 58 min
